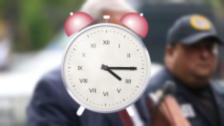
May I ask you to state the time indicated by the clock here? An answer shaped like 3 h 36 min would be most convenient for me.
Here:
4 h 15 min
